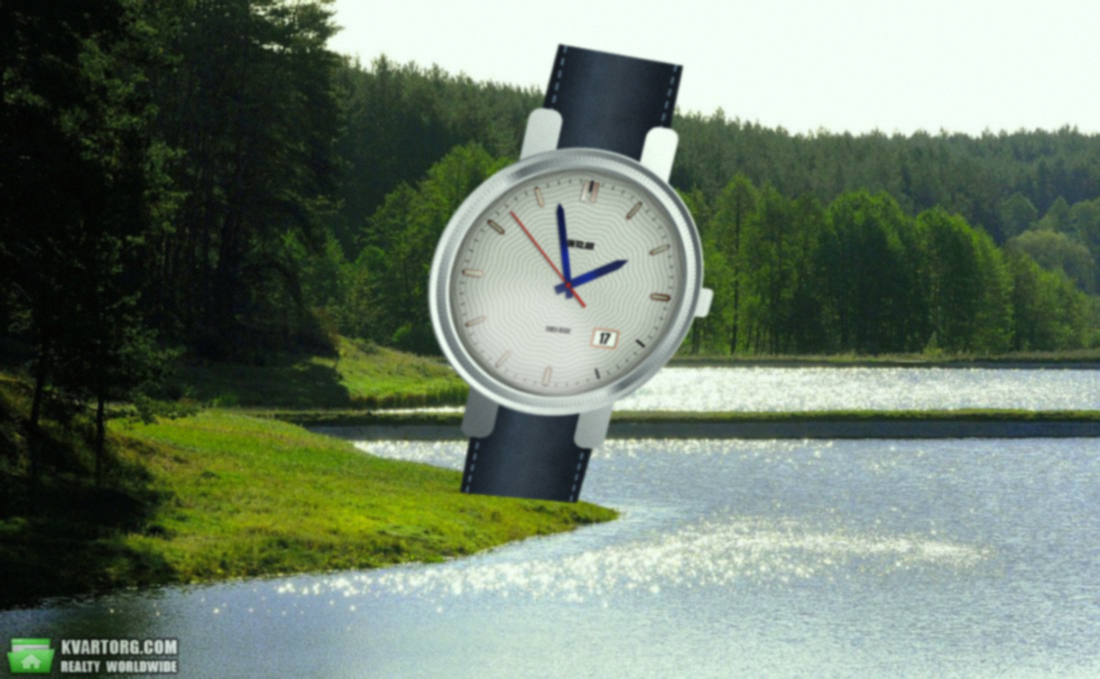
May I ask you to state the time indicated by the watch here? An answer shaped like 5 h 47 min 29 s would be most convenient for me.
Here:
1 h 56 min 52 s
